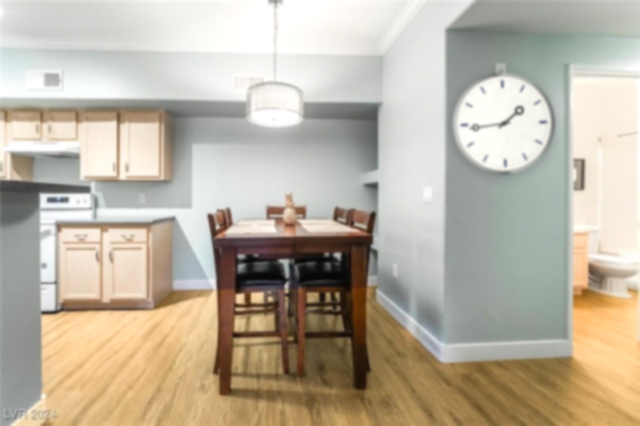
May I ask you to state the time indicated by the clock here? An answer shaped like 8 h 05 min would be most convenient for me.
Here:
1 h 44 min
